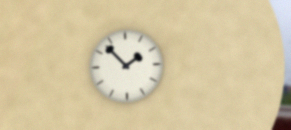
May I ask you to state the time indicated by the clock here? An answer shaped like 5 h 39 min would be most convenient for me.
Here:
1 h 53 min
